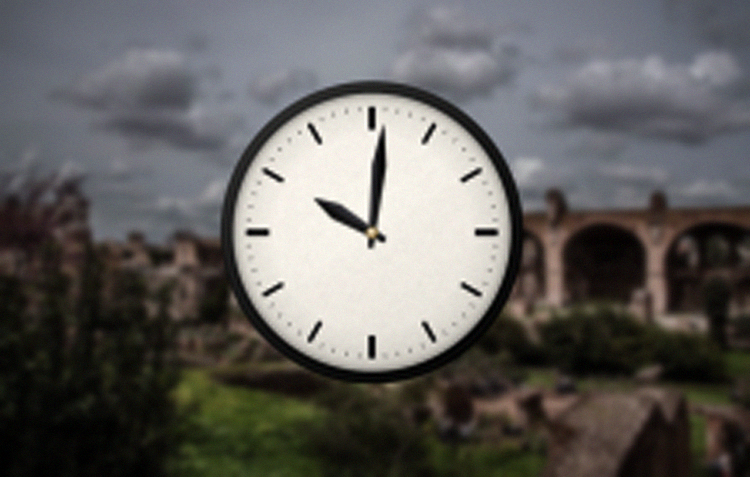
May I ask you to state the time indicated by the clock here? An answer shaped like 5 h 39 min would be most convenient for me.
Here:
10 h 01 min
